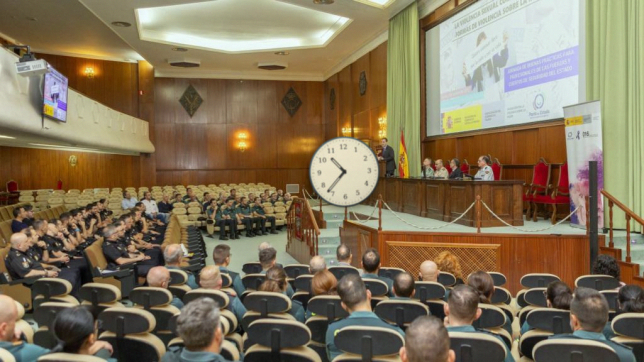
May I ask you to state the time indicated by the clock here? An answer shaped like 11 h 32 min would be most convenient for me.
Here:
10 h 37 min
